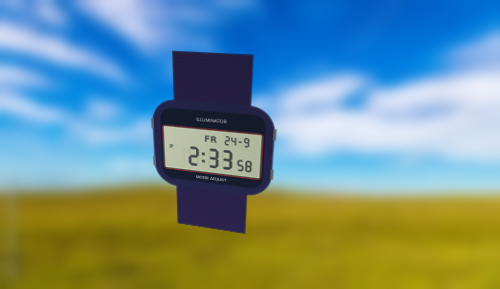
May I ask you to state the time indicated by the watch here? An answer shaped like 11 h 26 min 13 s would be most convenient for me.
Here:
2 h 33 min 58 s
